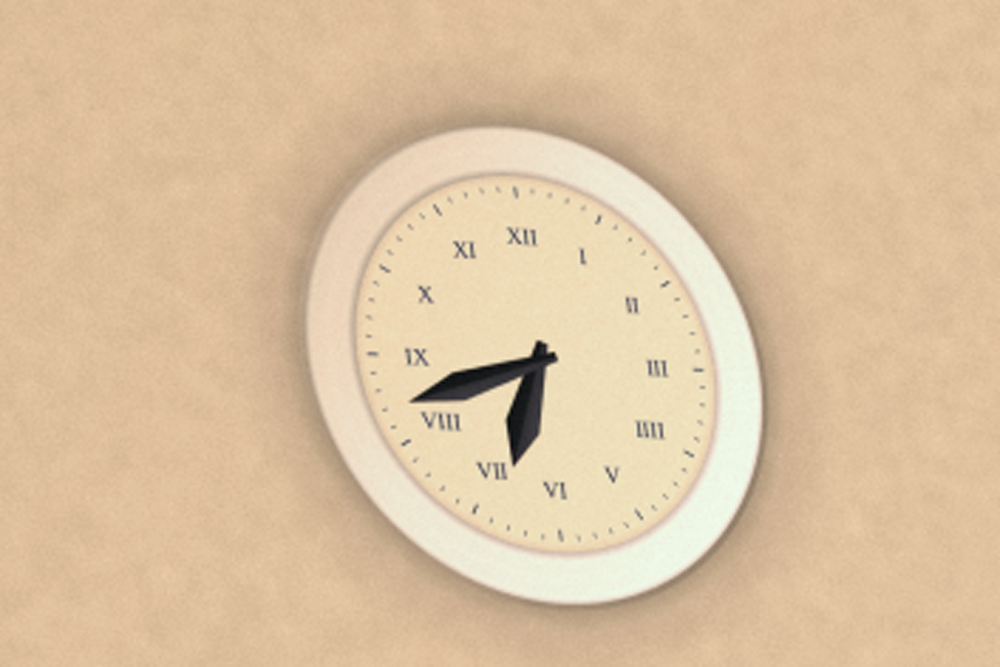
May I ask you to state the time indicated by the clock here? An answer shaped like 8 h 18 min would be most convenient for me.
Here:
6 h 42 min
